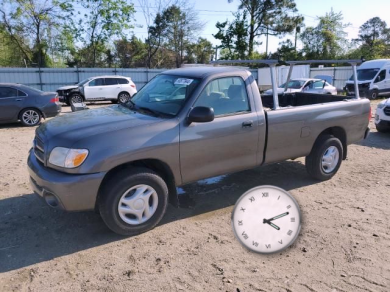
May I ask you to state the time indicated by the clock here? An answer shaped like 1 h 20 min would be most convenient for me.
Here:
4 h 12 min
